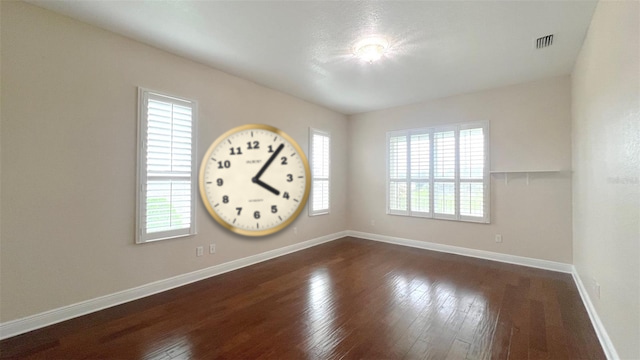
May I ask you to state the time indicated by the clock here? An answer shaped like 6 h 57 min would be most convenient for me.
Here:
4 h 07 min
